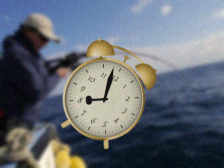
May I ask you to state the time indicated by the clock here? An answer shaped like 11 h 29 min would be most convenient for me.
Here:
7 h 58 min
